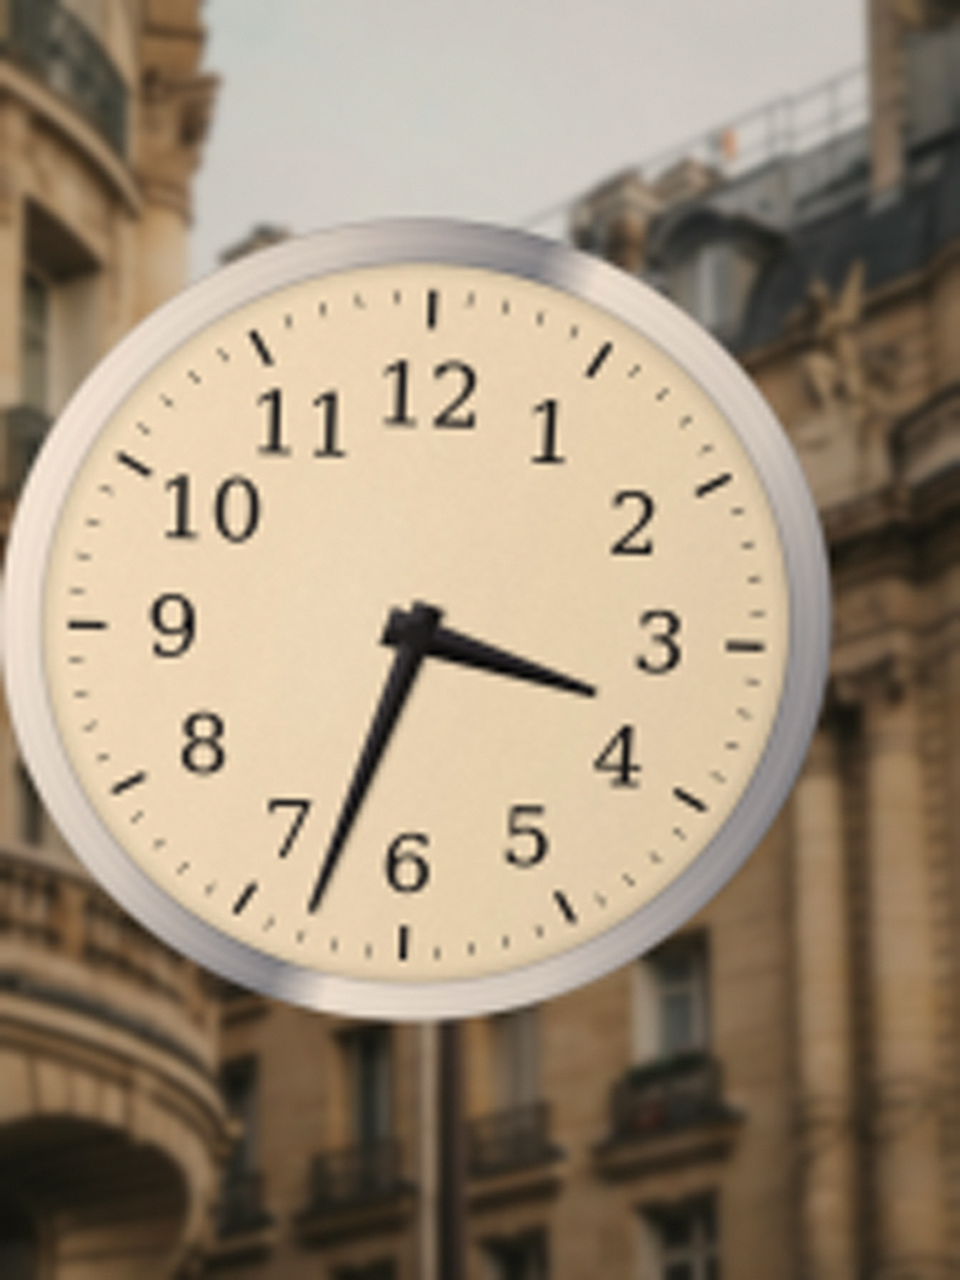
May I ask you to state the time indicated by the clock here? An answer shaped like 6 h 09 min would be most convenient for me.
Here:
3 h 33 min
